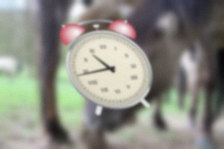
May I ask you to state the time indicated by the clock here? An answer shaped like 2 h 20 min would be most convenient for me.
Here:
10 h 44 min
